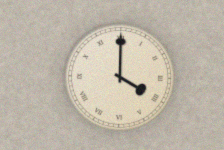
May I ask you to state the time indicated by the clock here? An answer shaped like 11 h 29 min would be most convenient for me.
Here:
4 h 00 min
